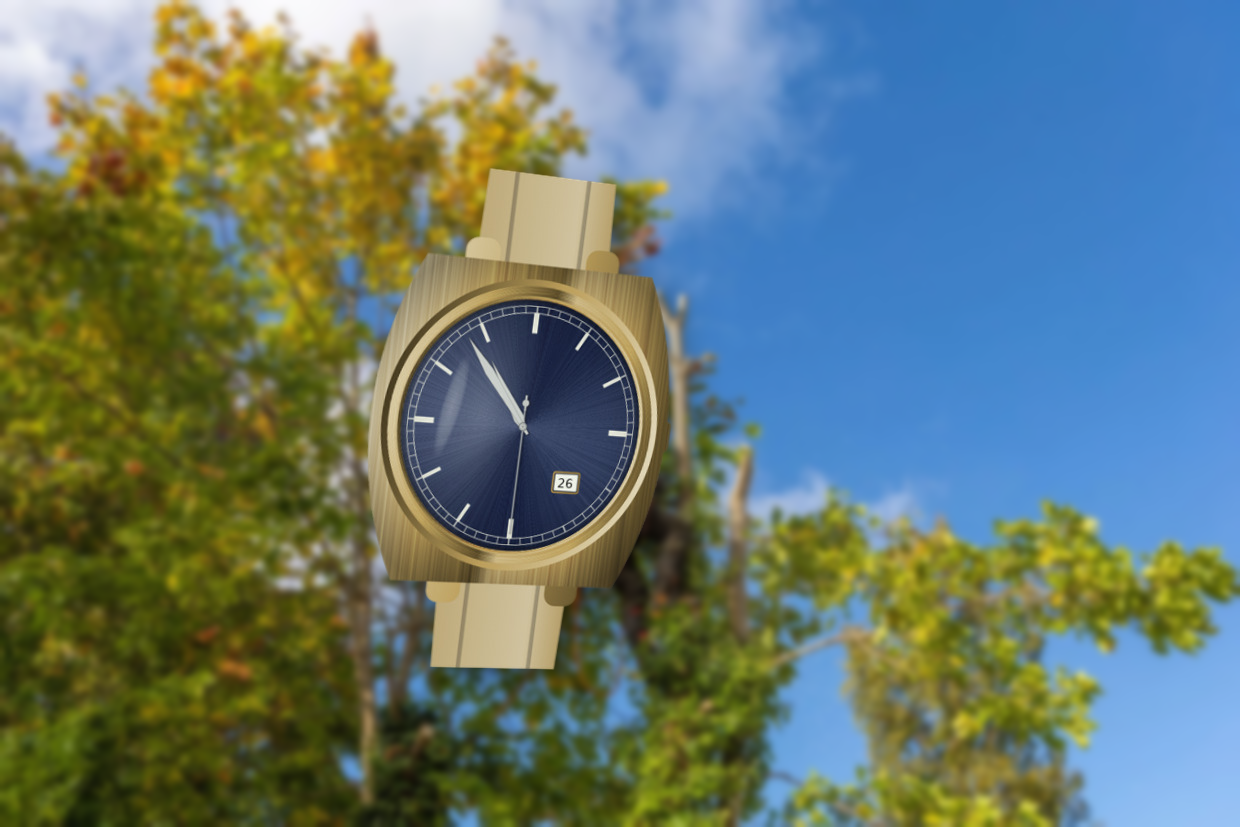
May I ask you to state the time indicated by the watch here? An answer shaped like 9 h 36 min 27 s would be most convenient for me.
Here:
10 h 53 min 30 s
